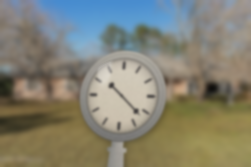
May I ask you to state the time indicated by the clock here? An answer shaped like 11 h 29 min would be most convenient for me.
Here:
10 h 22 min
